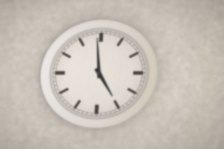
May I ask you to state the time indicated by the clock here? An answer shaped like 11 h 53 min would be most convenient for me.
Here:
4 h 59 min
